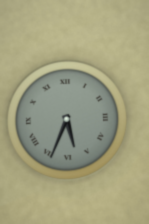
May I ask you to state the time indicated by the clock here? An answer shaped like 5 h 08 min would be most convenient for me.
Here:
5 h 34 min
